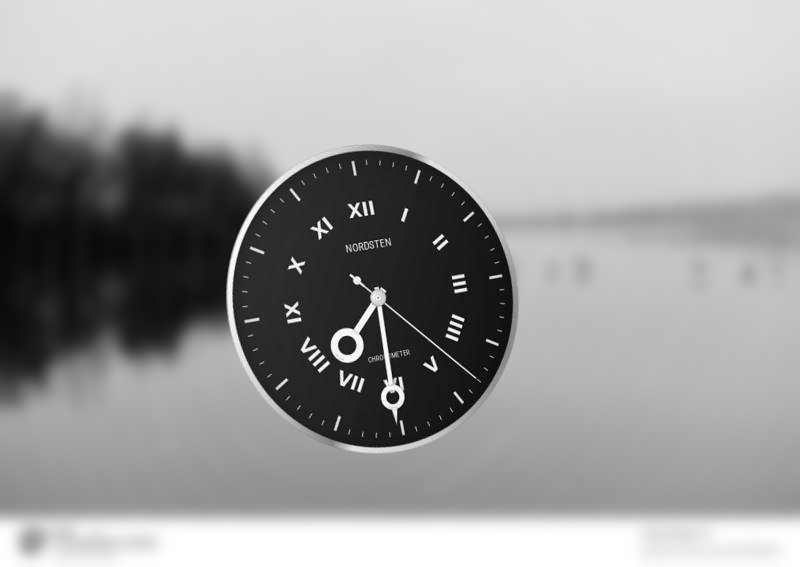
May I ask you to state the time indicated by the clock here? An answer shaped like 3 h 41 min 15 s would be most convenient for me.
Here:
7 h 30 min 23 s
